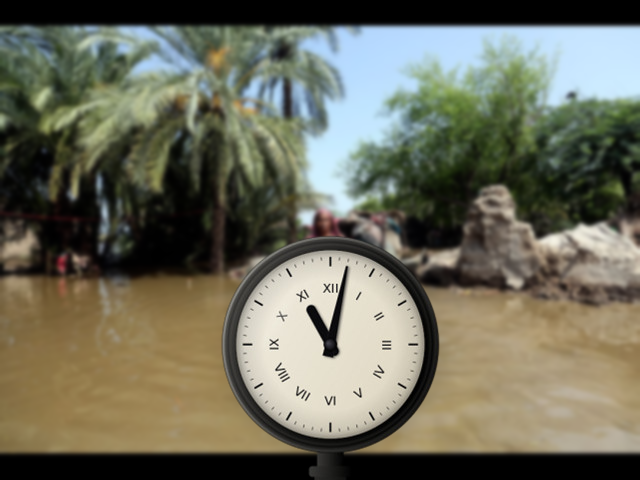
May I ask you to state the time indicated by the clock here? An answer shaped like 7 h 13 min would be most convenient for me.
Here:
11 h 02 min
